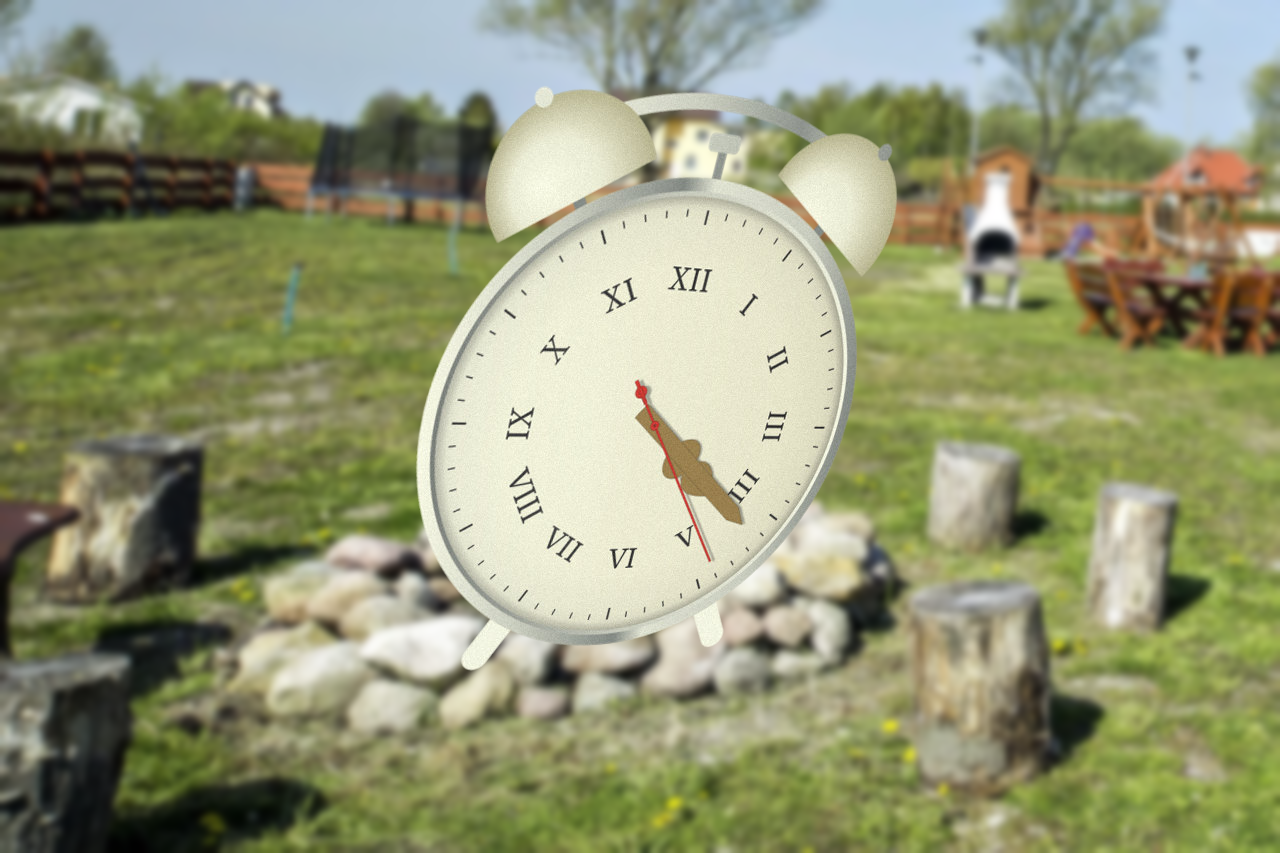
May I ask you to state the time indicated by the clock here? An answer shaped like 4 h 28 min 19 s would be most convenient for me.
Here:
4 h 21 min 24 s
